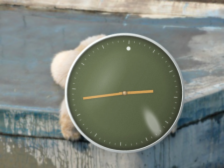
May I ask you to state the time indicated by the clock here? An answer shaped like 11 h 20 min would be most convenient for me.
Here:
2 h 43 min
